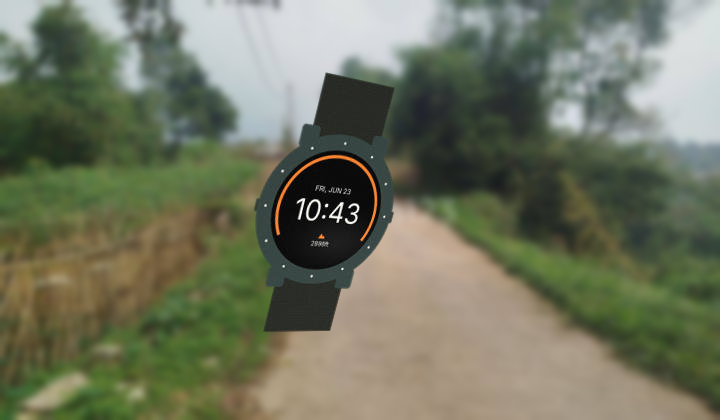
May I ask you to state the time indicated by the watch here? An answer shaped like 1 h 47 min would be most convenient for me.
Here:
10 h 43 min
